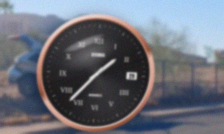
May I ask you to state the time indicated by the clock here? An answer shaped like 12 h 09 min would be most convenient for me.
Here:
1 h 37 min
